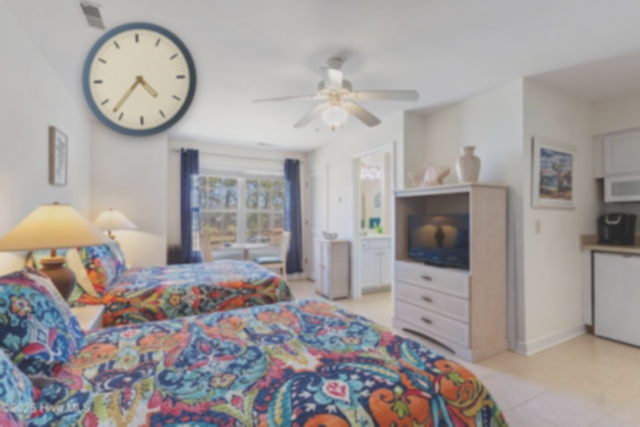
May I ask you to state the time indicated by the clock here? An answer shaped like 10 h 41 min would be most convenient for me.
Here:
4 h 37 min
